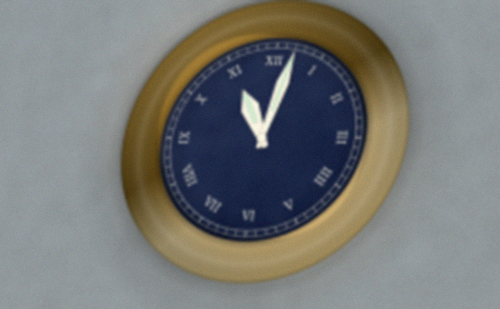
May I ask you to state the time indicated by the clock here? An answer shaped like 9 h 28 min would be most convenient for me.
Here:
11 h 02 min
